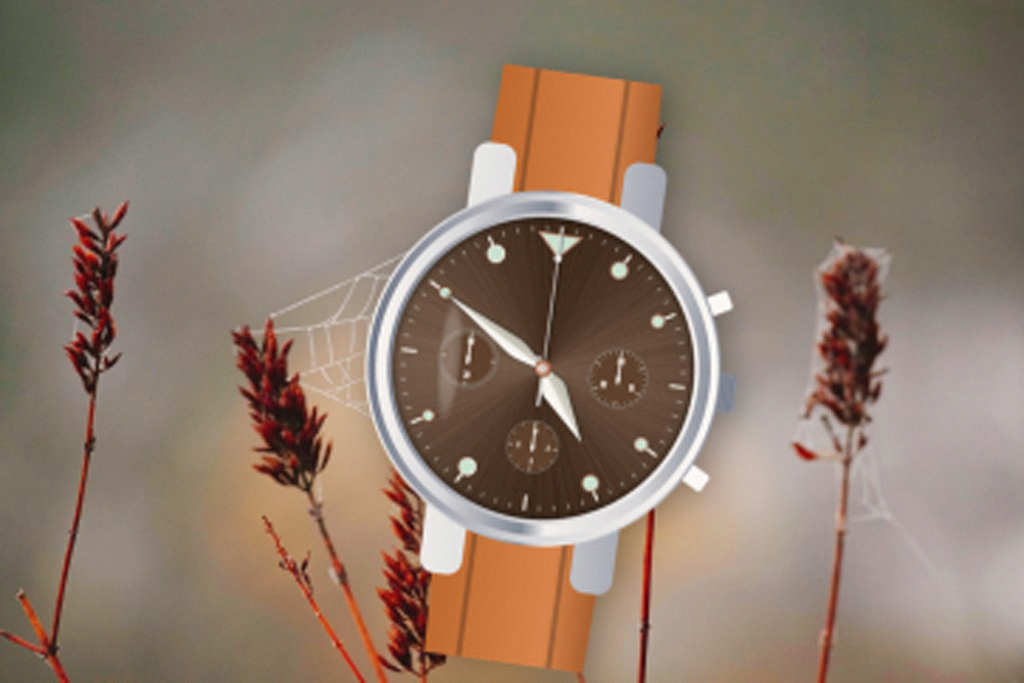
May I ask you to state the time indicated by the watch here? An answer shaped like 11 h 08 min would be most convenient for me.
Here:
4 h 50 min
